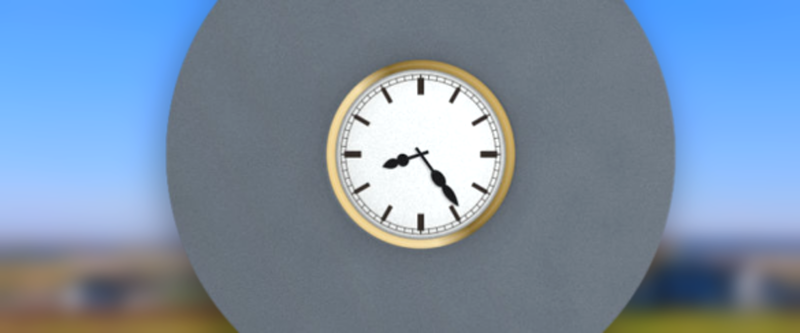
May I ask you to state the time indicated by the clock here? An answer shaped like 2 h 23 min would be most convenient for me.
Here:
8 h 24 min
